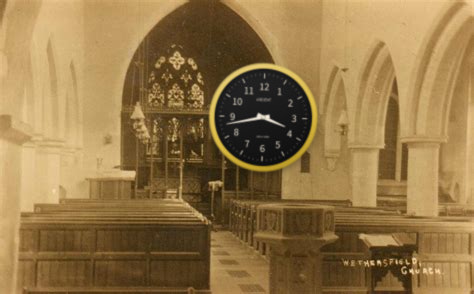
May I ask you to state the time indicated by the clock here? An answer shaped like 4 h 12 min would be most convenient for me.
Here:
3 h 43 min
